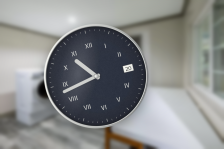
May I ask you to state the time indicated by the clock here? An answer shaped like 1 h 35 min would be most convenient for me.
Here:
10 h 43 min
